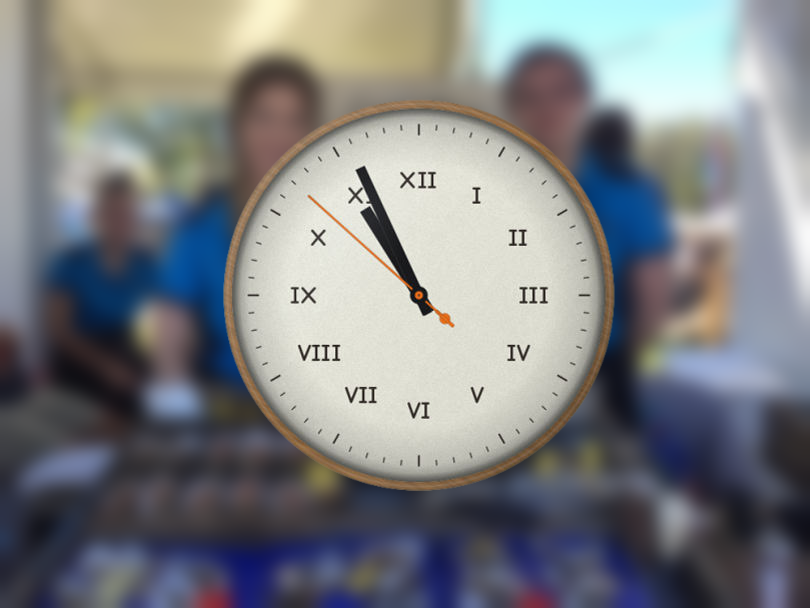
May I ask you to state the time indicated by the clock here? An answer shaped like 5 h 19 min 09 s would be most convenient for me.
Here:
10 h 55 min 52 s
